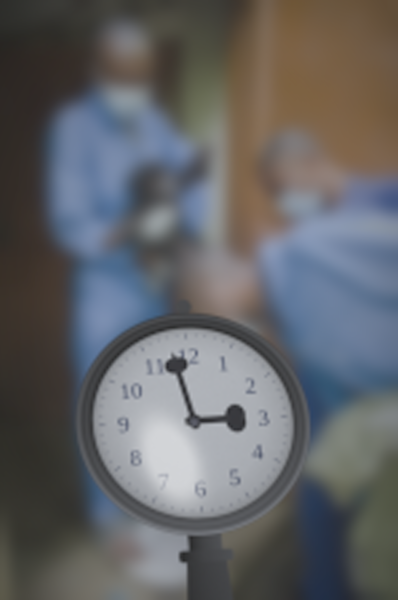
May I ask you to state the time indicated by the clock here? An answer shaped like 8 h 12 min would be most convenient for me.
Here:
2 h 58 min
